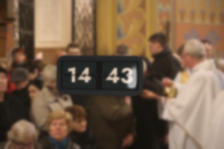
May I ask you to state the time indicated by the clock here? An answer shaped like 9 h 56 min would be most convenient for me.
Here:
14 h 43 min
